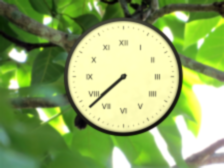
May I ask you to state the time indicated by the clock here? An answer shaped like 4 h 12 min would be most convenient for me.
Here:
7 h 38 min
